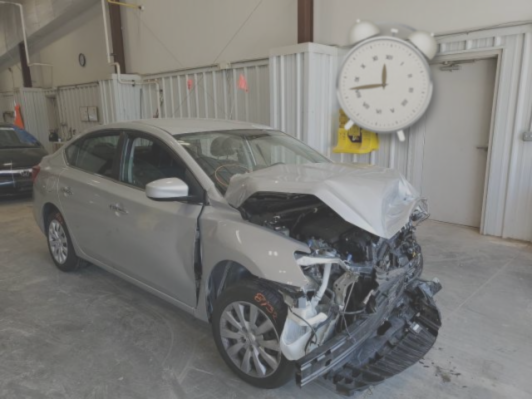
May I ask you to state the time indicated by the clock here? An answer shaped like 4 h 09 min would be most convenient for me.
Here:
11 h 42 min
